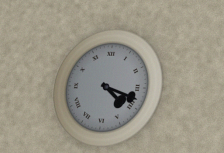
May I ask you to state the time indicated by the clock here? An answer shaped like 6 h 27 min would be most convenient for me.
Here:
4 h 18 min
